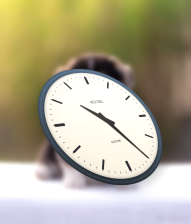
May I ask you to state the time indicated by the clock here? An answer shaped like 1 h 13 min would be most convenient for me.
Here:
10 h 25 min
